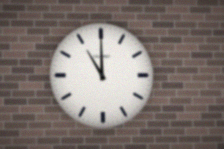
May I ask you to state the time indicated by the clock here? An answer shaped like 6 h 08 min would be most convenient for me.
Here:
11 h 00 min
